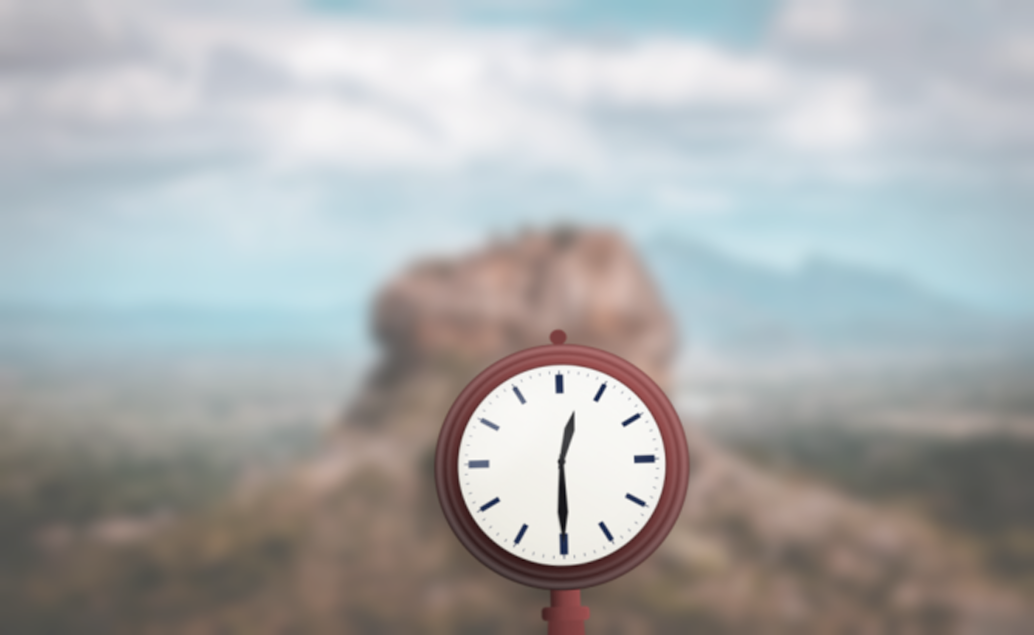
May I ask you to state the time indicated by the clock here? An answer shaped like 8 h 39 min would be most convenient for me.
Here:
12 h 30 min
